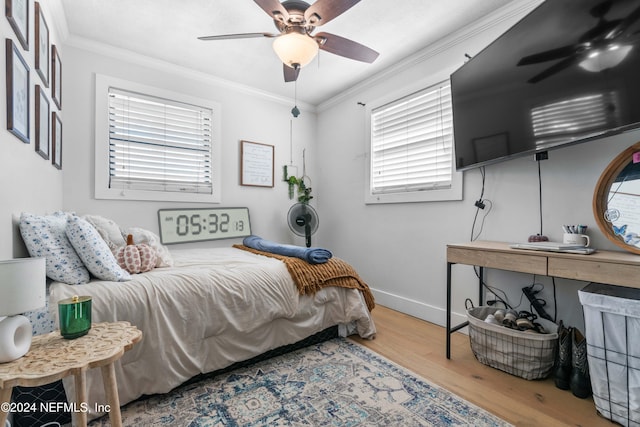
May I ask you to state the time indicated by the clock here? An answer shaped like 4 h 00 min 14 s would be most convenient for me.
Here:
5 h 32 min 13 s
